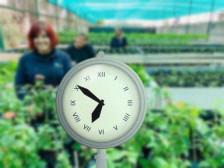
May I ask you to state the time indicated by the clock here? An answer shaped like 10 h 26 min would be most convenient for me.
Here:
6 h 51 min
